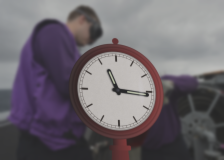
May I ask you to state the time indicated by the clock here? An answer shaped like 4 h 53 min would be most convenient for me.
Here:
11 h 16 min
